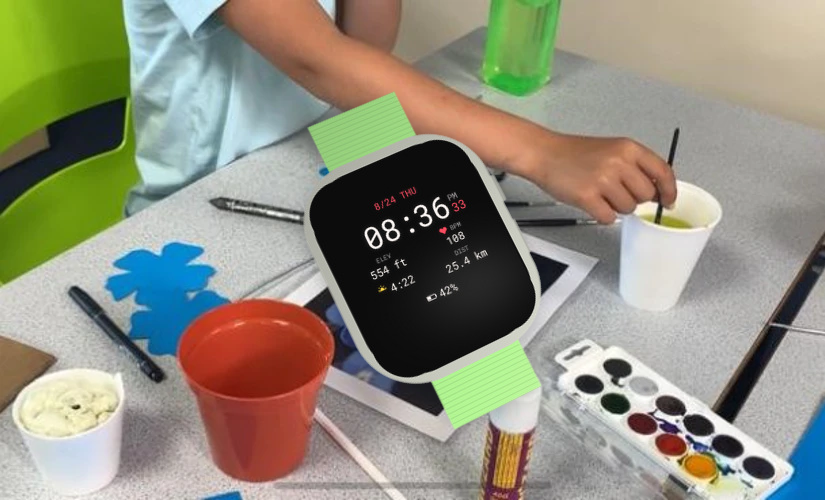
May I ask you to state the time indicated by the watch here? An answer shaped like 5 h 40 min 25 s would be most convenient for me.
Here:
8 h 36 min 33 s
